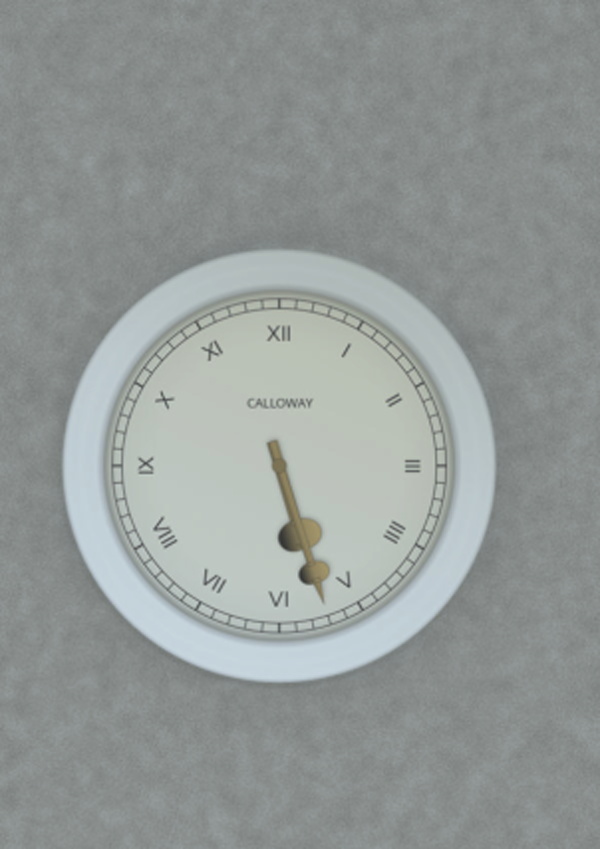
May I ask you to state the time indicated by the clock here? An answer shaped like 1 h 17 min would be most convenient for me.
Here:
5 h 27 min
